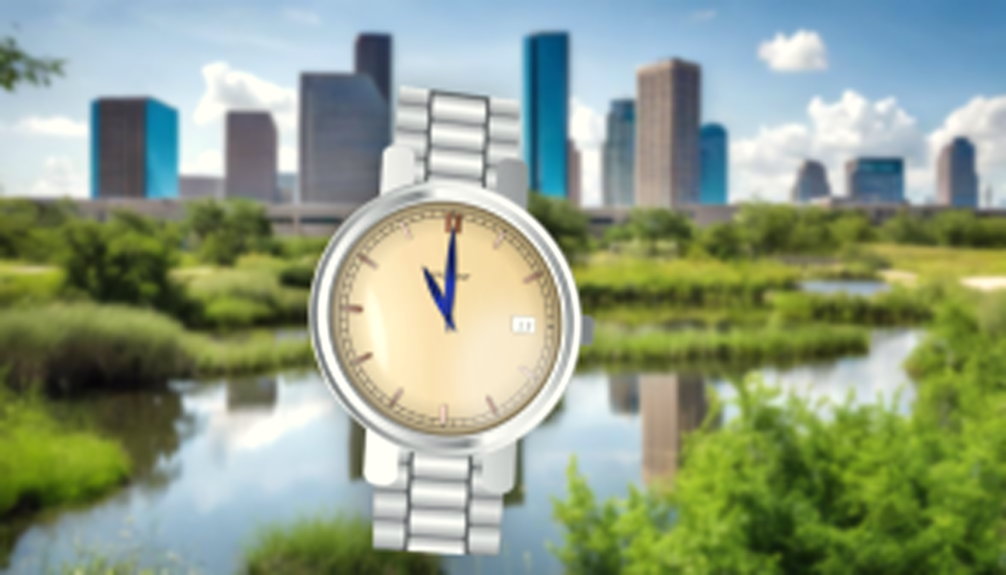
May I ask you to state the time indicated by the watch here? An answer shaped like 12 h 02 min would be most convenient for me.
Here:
11 h 00 min
